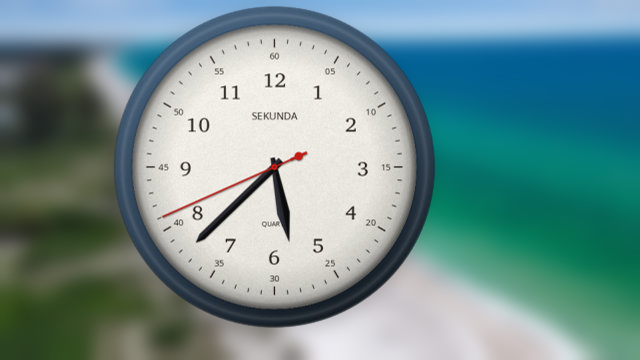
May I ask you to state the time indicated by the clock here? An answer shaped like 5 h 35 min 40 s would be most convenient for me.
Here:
5 h 37 min 41 s
